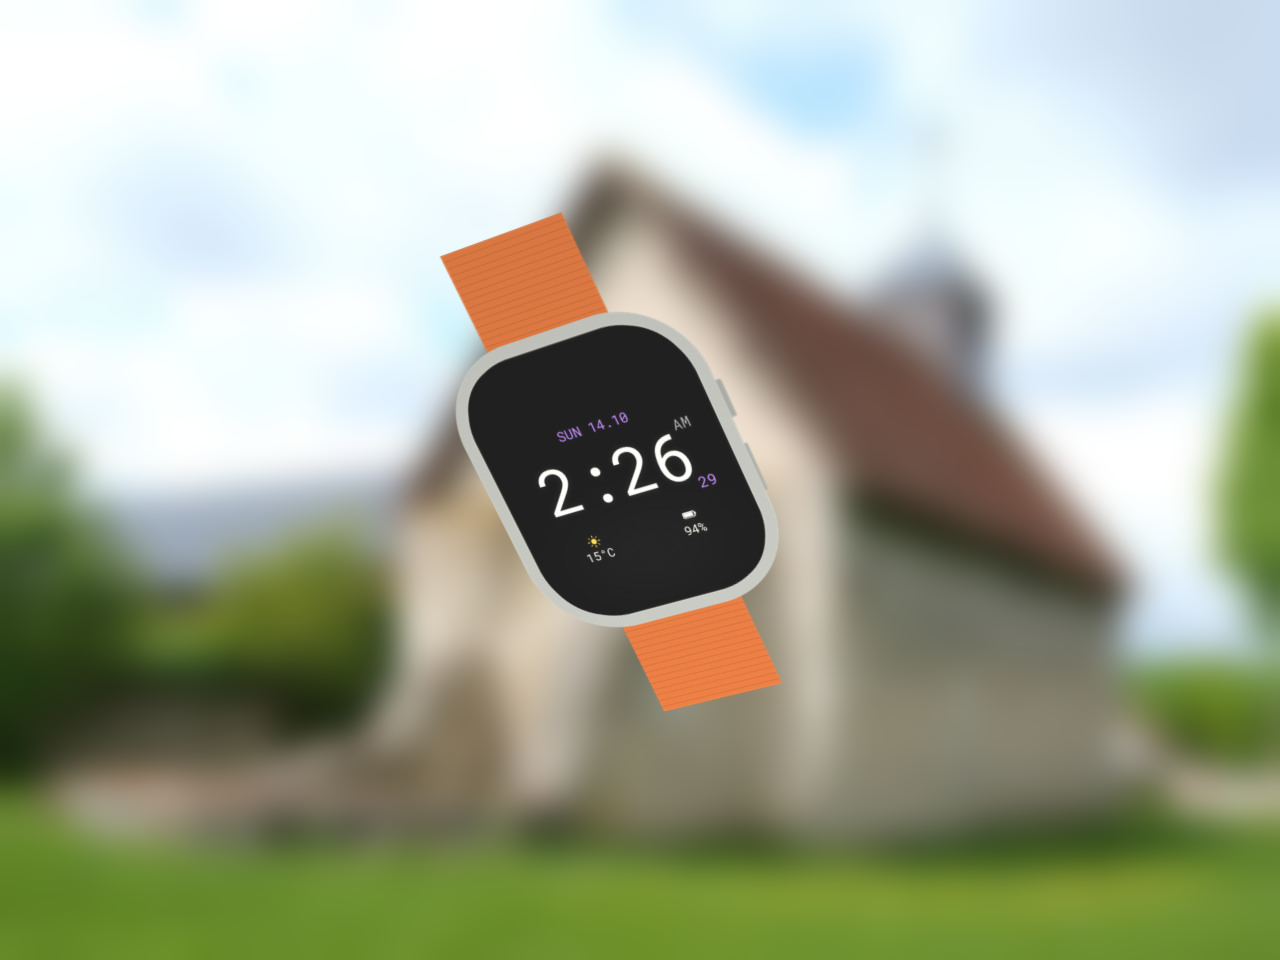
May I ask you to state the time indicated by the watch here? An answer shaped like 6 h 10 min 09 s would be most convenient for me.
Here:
2 h 26 min 29 s
